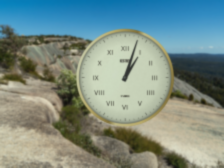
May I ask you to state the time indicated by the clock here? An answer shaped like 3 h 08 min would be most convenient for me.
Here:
1 h 03 min
